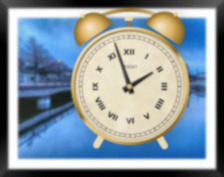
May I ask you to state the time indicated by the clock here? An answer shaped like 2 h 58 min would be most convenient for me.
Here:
1 h 57 min
